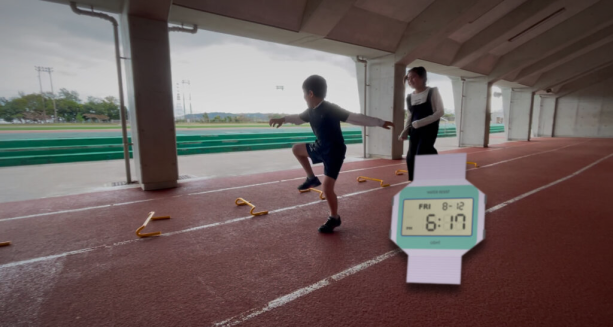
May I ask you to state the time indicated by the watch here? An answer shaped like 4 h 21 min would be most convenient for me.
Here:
6 h 17 min
